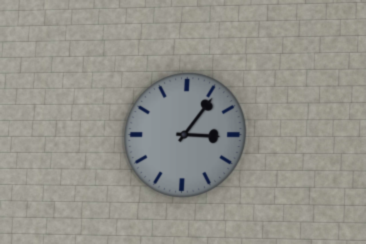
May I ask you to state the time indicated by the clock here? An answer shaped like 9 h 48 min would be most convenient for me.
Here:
3 h 06 min
